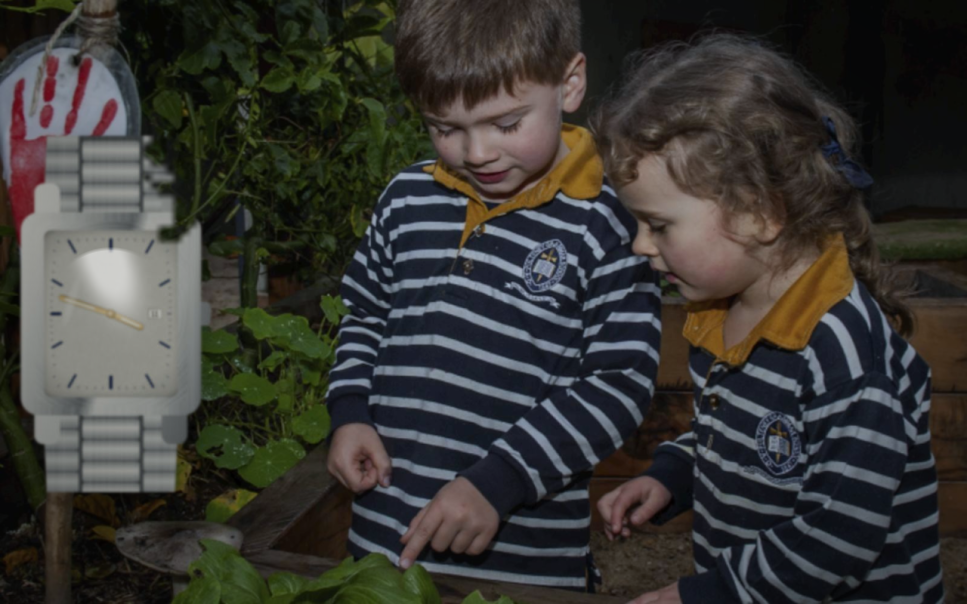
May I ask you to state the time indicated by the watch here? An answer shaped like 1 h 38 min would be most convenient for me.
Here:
3 h 48 min
